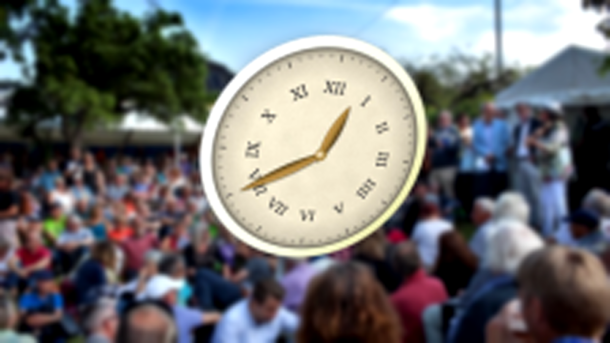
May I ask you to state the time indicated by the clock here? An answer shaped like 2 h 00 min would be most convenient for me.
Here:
12 h 40 min
